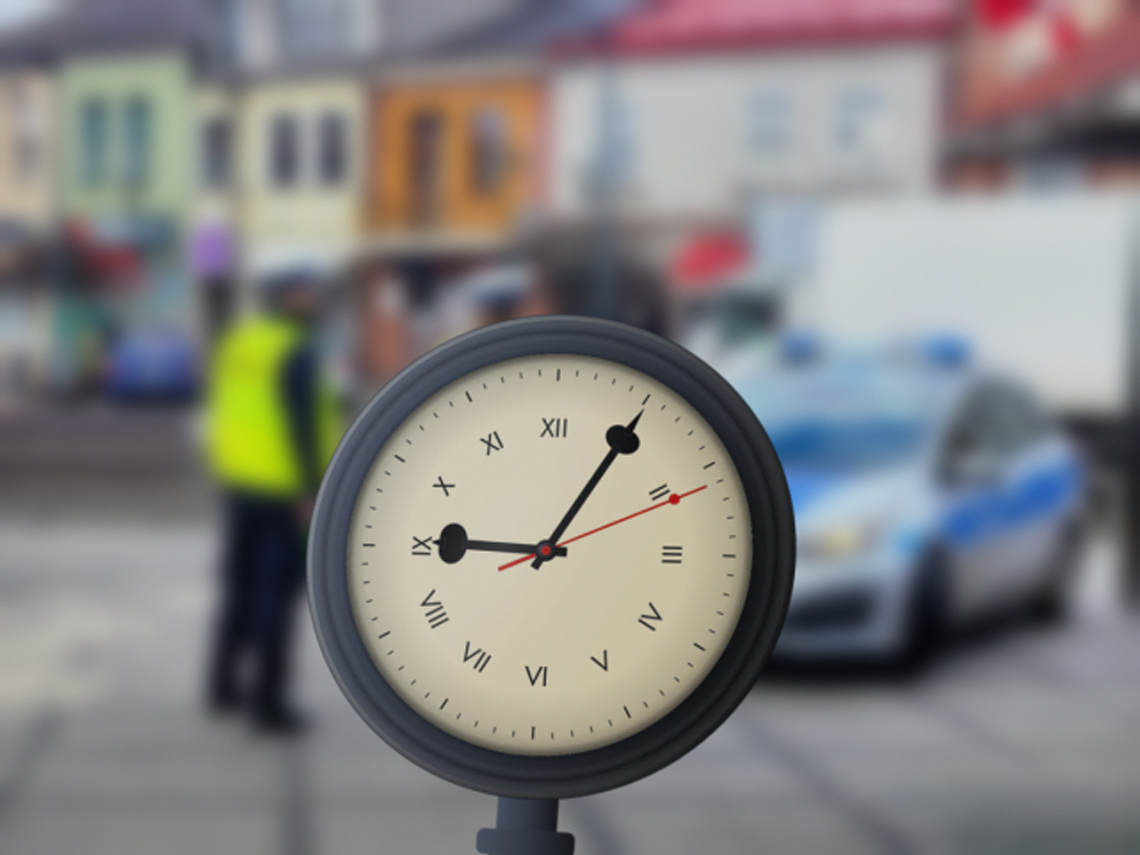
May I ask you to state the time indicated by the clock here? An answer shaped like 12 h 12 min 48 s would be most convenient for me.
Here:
9 h 05 min 11 s
